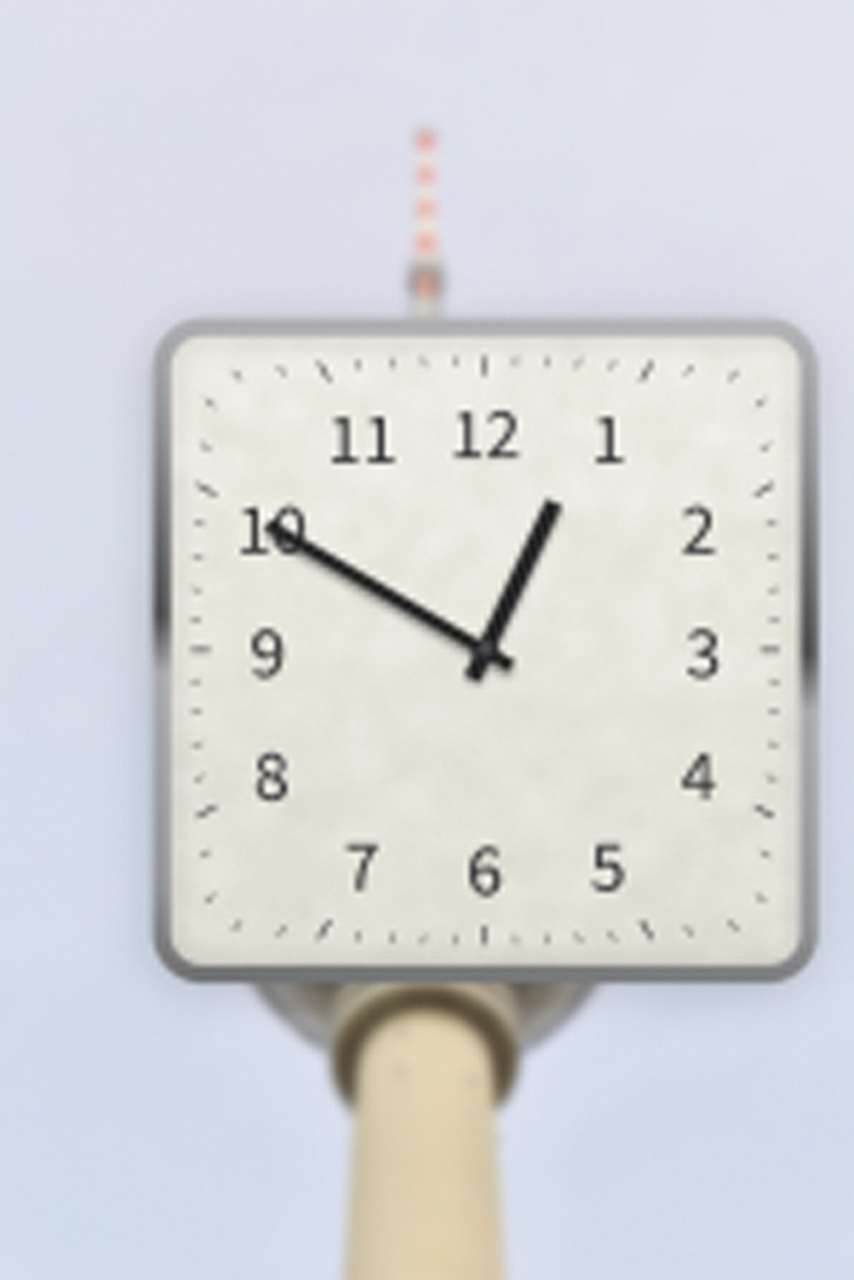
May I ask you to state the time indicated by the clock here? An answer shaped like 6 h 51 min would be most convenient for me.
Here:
12 h 50 min
